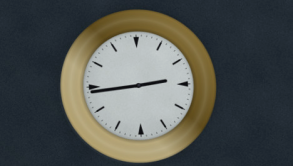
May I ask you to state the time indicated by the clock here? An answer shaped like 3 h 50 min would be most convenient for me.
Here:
2 h 44 min
